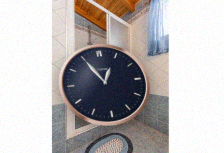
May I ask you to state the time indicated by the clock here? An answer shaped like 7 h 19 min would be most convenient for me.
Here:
12 h 55 min
